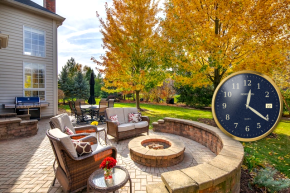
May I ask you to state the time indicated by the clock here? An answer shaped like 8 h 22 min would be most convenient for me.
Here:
12 h 21 min
